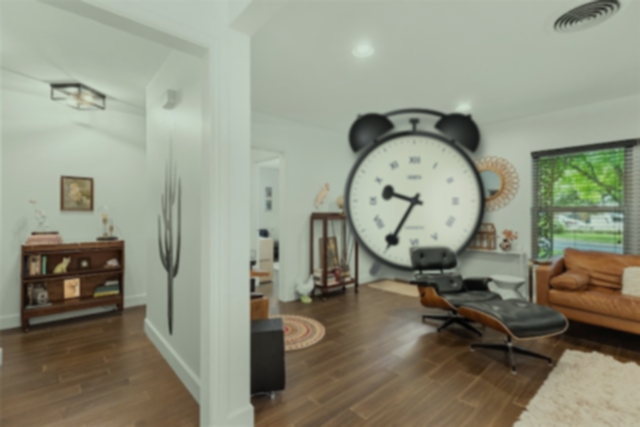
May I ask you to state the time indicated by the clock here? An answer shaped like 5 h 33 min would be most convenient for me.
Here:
9 h 35 min
